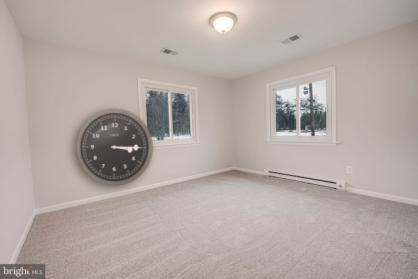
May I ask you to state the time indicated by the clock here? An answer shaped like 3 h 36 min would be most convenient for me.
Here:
3 h 15 min
